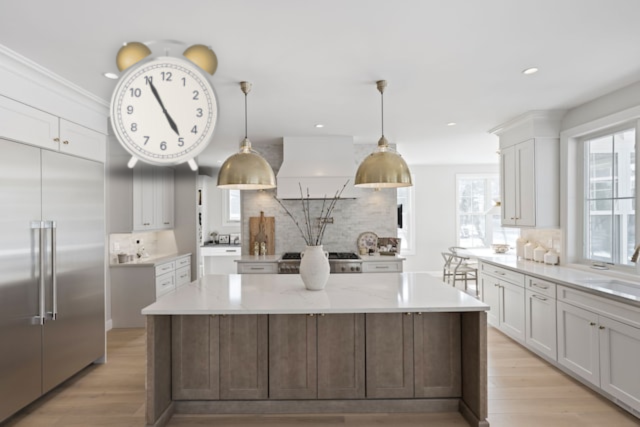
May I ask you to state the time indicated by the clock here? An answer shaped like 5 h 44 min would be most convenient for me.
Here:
4 h 55 min
